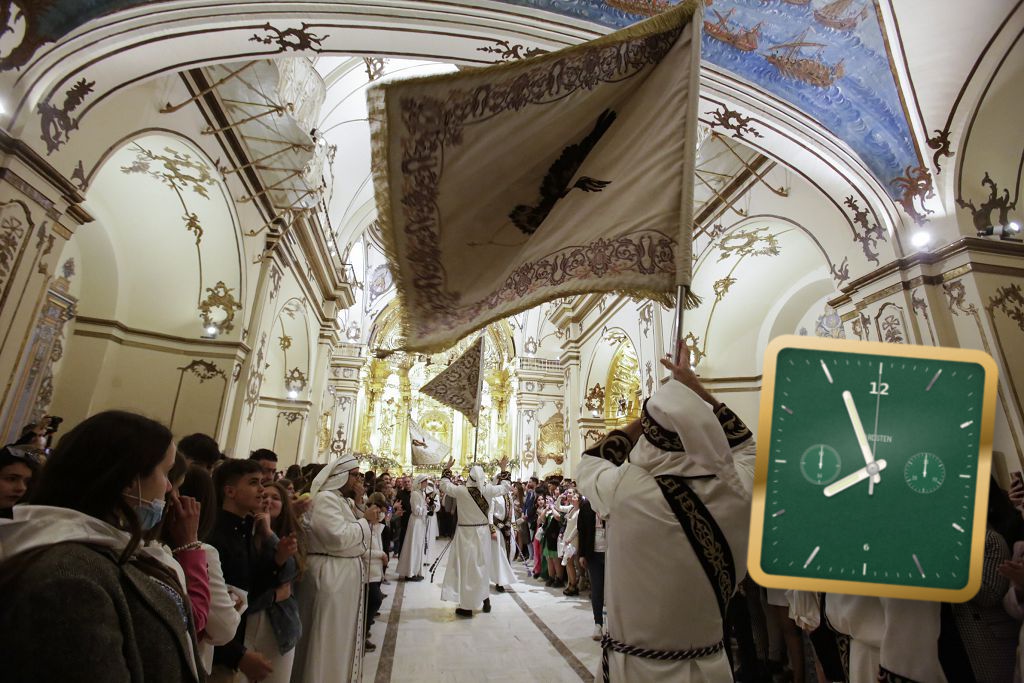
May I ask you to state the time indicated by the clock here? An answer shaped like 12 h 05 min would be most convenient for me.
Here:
7 h 56 min
